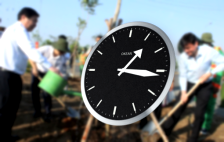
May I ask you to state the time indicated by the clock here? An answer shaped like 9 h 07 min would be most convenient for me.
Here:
1 h 16 min
